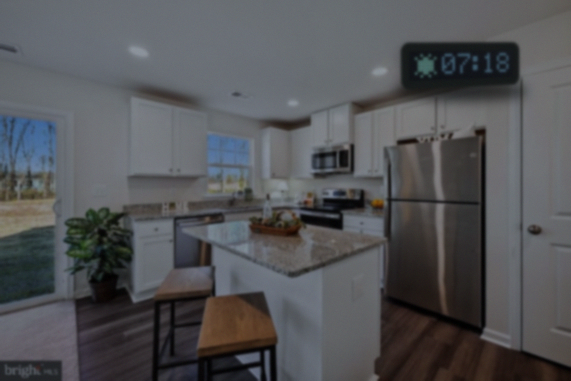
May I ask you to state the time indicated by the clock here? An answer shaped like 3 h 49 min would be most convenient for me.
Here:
7 h 18 min
